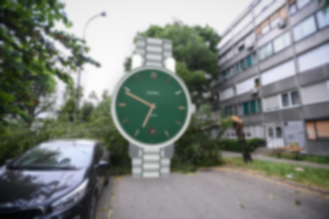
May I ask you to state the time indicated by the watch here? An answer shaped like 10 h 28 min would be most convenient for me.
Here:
6 h 49 min
